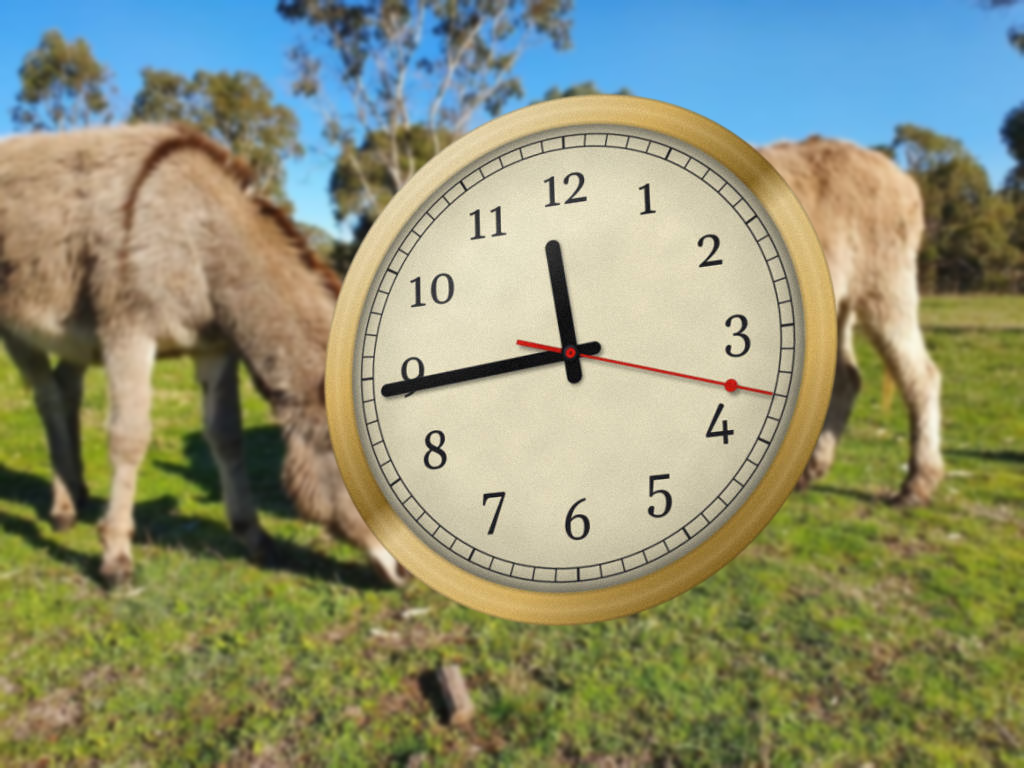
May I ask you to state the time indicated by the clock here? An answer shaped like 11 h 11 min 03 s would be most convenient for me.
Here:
11 h 44 min 18 s
